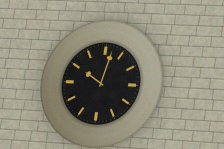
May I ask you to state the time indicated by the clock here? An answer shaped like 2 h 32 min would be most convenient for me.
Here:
10 h 02 min
